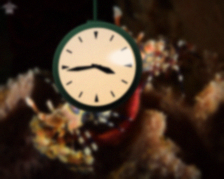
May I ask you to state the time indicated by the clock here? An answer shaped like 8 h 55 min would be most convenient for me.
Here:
3 h 44 min
